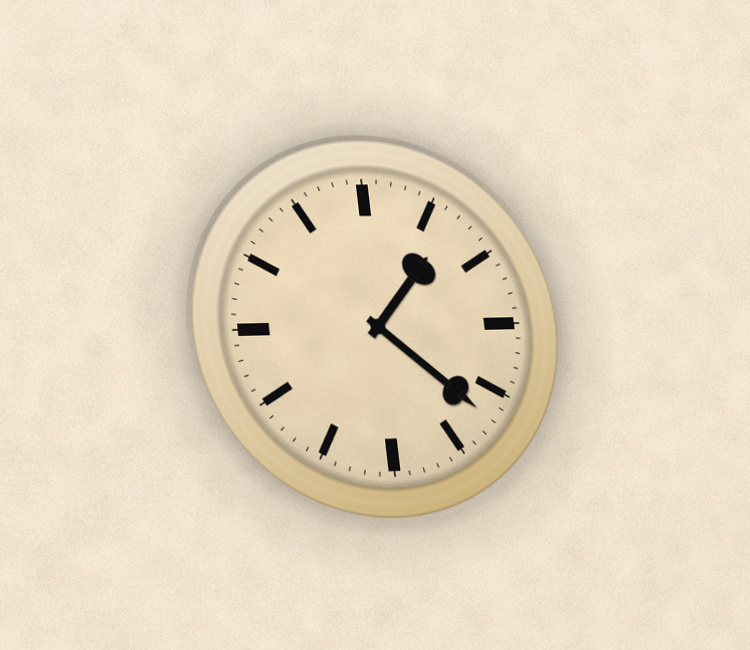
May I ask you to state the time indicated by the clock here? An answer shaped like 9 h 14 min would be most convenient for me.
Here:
1 h 22 min
